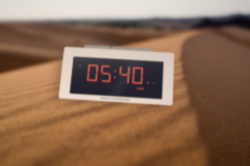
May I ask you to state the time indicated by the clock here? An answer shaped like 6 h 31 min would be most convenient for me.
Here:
5 h 40 min
